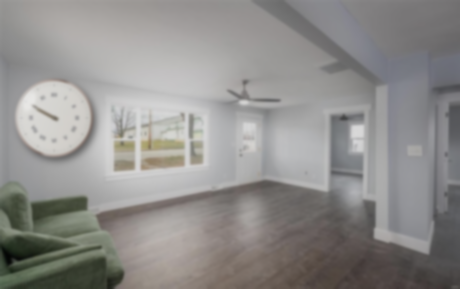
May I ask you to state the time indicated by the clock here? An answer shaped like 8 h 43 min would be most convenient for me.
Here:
9 h 50 min
